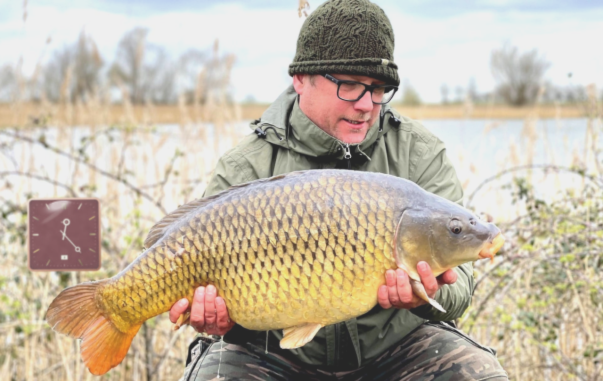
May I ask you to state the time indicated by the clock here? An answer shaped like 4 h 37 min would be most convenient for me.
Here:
12 h 23 min
